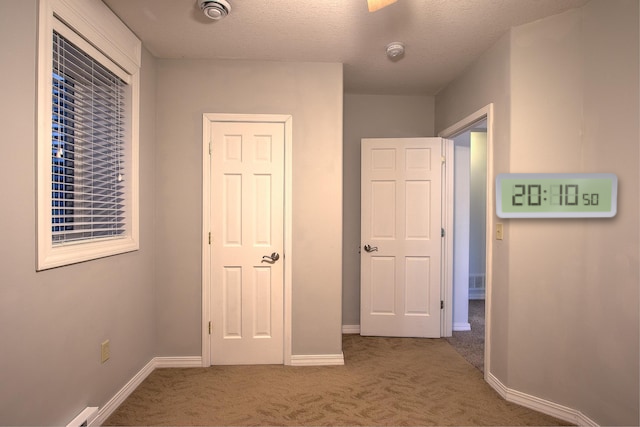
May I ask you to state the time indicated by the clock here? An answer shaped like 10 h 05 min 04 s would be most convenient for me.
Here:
20 h 10 min 50 s
